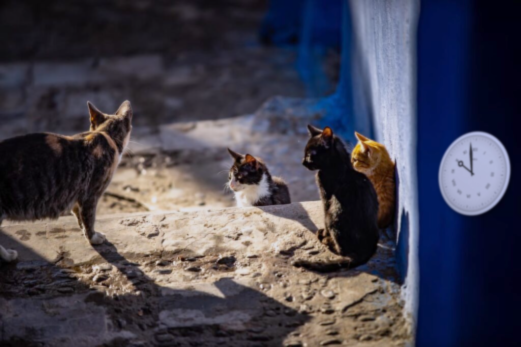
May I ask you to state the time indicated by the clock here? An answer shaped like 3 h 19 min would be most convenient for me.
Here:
9 h 58 min
